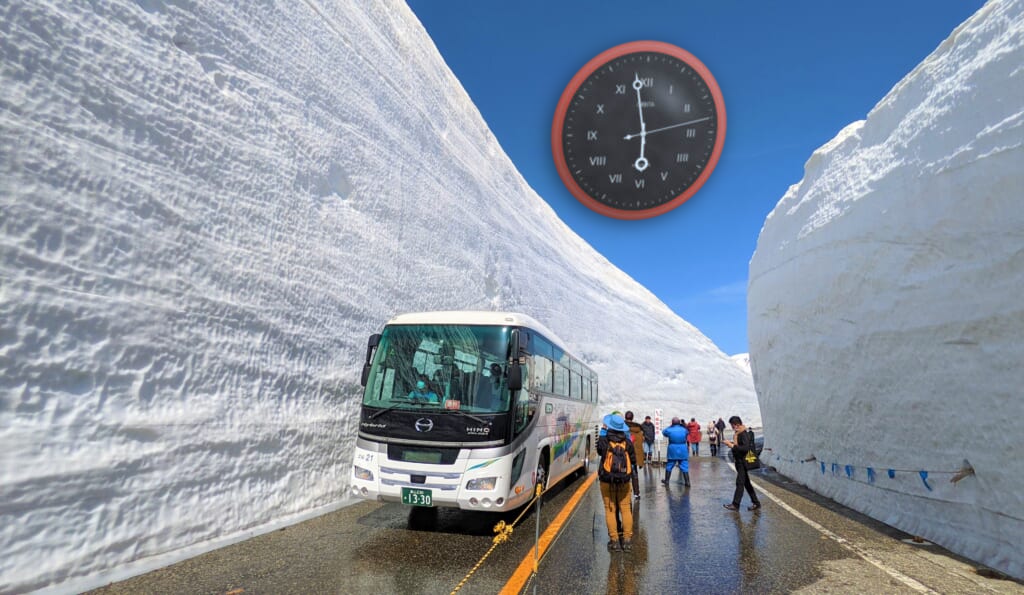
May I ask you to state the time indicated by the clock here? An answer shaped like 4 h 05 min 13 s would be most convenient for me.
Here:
5 h 58 min 13 s
